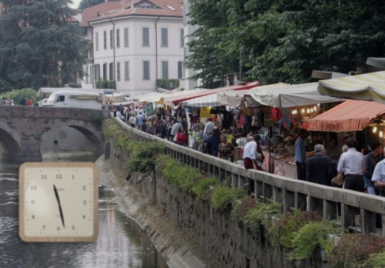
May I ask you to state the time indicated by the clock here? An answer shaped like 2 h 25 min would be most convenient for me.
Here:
11 h 28 min
